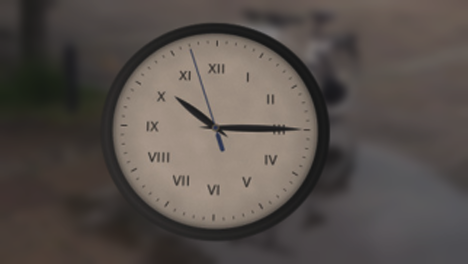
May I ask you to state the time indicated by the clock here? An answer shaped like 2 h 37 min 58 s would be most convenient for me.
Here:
10 h 14 min 57 s
